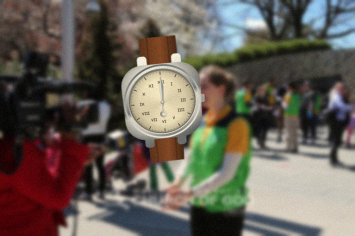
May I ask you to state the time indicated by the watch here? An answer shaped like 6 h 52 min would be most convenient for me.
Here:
6 h 00 min
